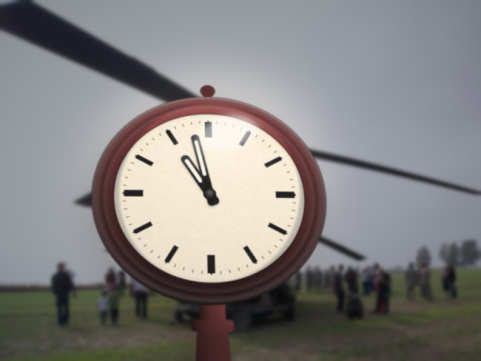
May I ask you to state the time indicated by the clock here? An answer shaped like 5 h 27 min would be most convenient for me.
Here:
10 h 58 min
